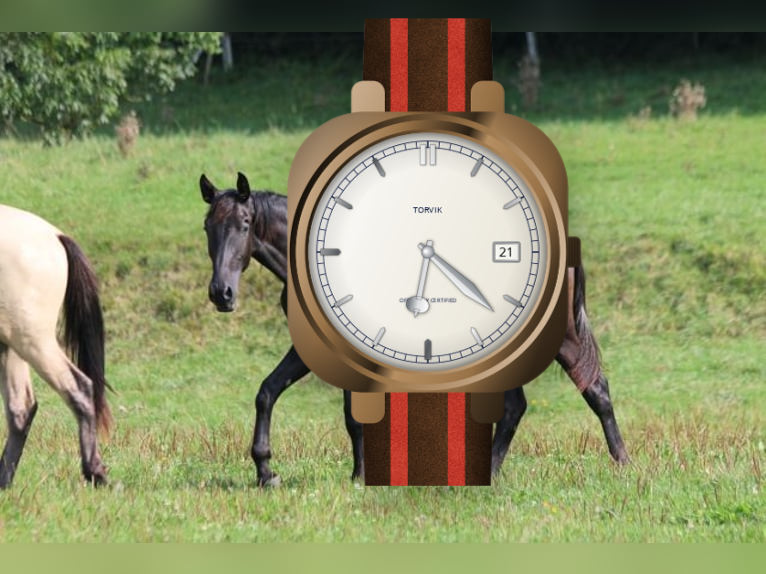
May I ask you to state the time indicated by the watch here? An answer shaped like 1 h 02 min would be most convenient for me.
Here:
6 h 22 min
